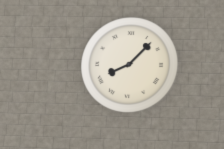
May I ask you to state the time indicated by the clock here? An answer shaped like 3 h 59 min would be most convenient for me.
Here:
8 h 07 min
